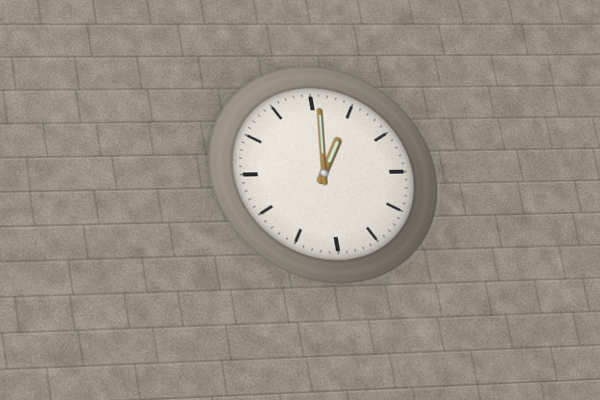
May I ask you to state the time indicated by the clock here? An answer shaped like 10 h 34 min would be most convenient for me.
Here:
1 h 01 min
